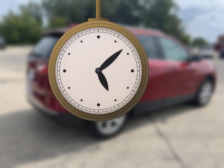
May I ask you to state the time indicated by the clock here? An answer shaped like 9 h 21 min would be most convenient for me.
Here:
5 h 08 min
